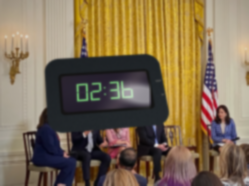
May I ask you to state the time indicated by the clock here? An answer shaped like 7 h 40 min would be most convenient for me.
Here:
2 h 36 min
